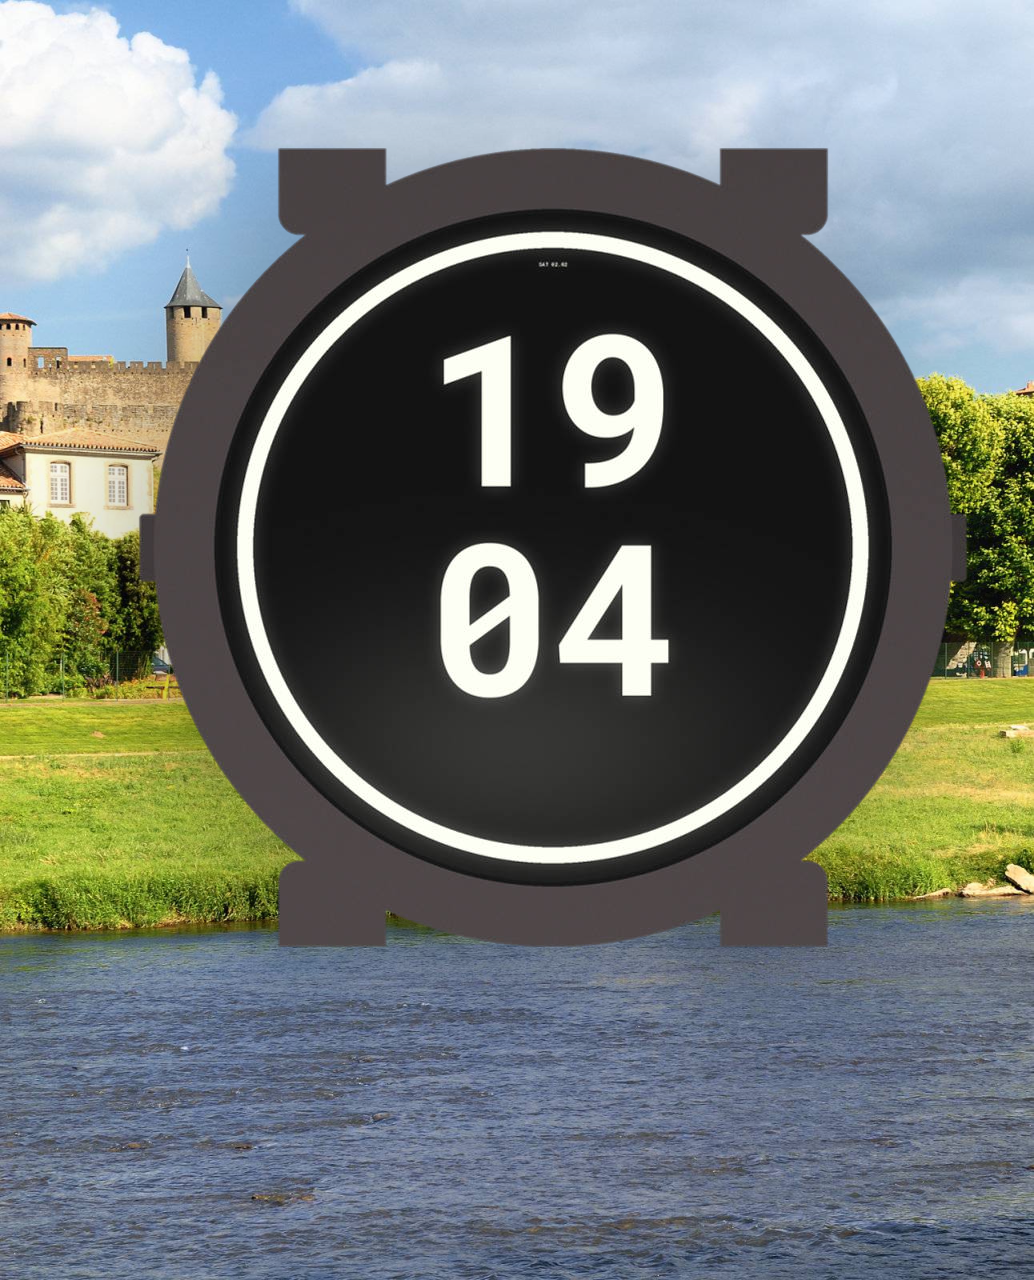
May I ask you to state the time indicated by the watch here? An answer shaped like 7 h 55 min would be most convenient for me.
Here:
19 h 04 min
